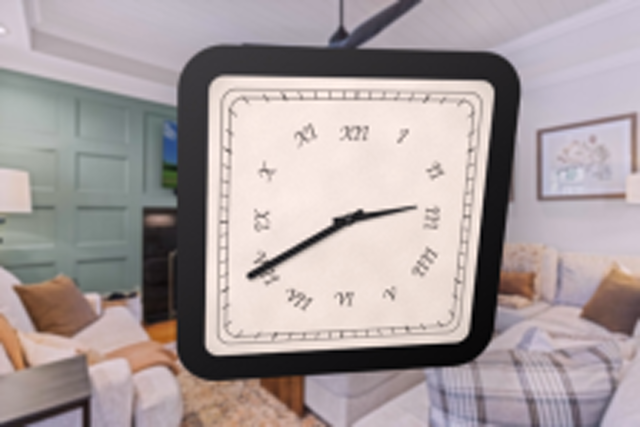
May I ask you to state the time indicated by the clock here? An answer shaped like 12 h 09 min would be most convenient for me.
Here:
2 h 40 min
